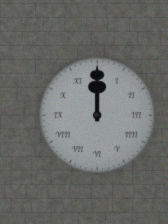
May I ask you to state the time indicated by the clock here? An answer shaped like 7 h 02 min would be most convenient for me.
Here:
12 h 00 min
